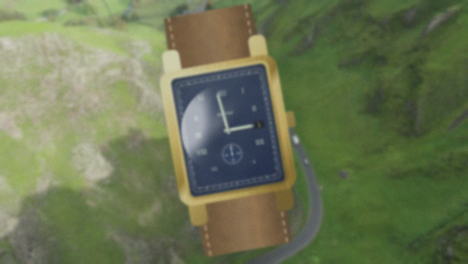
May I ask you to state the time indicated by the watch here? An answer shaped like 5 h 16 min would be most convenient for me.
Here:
2 h 59 min
